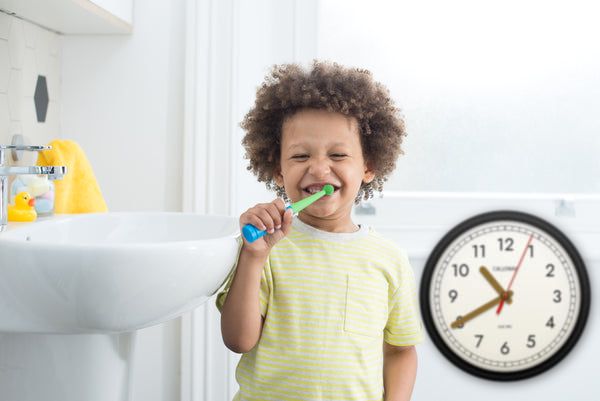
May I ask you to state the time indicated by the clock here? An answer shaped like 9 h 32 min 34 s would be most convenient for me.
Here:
10 h 40 min 04 s
